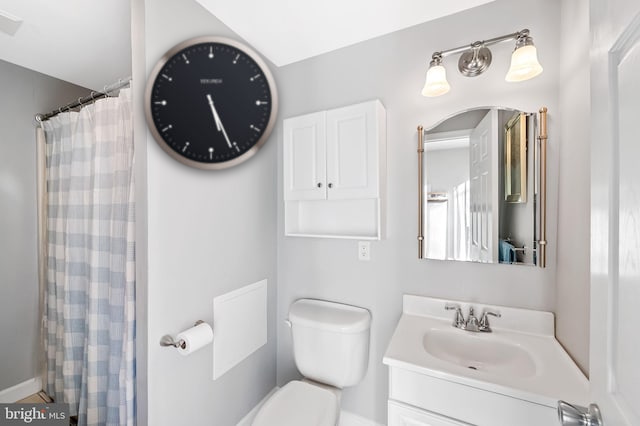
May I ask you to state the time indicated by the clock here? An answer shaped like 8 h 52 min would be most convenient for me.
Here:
5 h 26 min
